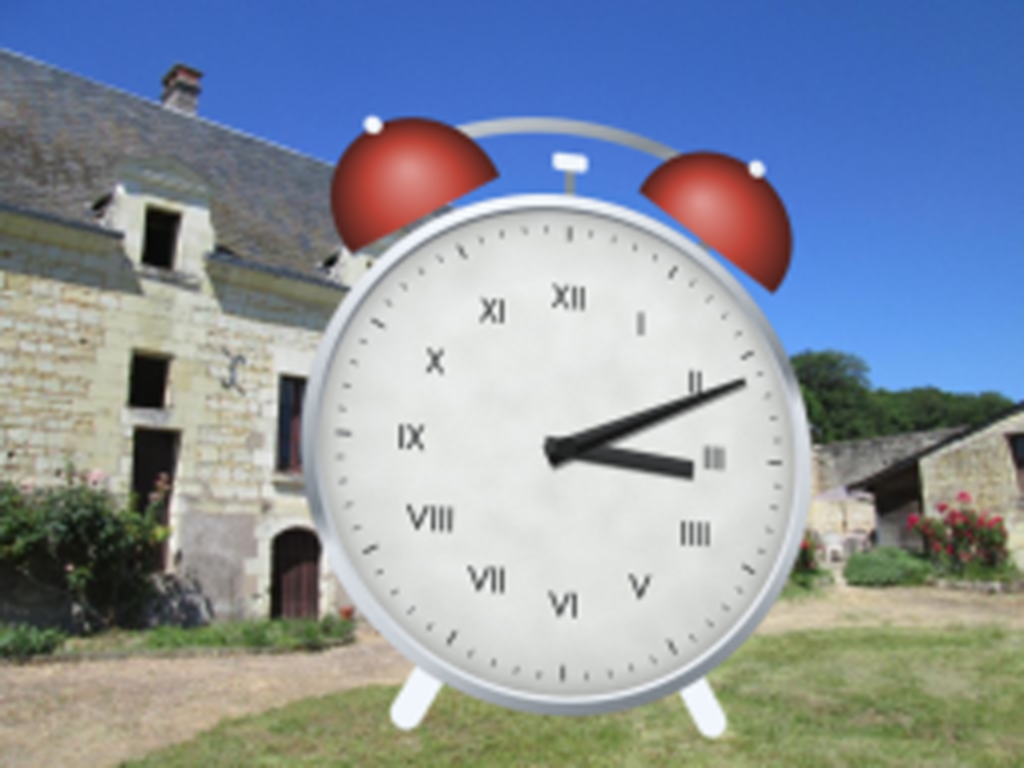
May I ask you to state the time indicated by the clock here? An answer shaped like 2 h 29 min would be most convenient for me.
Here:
3 h 11 min
